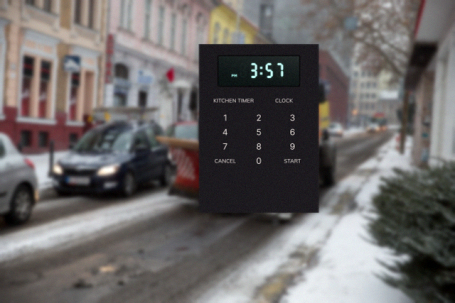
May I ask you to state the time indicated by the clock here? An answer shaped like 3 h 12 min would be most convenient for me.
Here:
3 h 57 min
